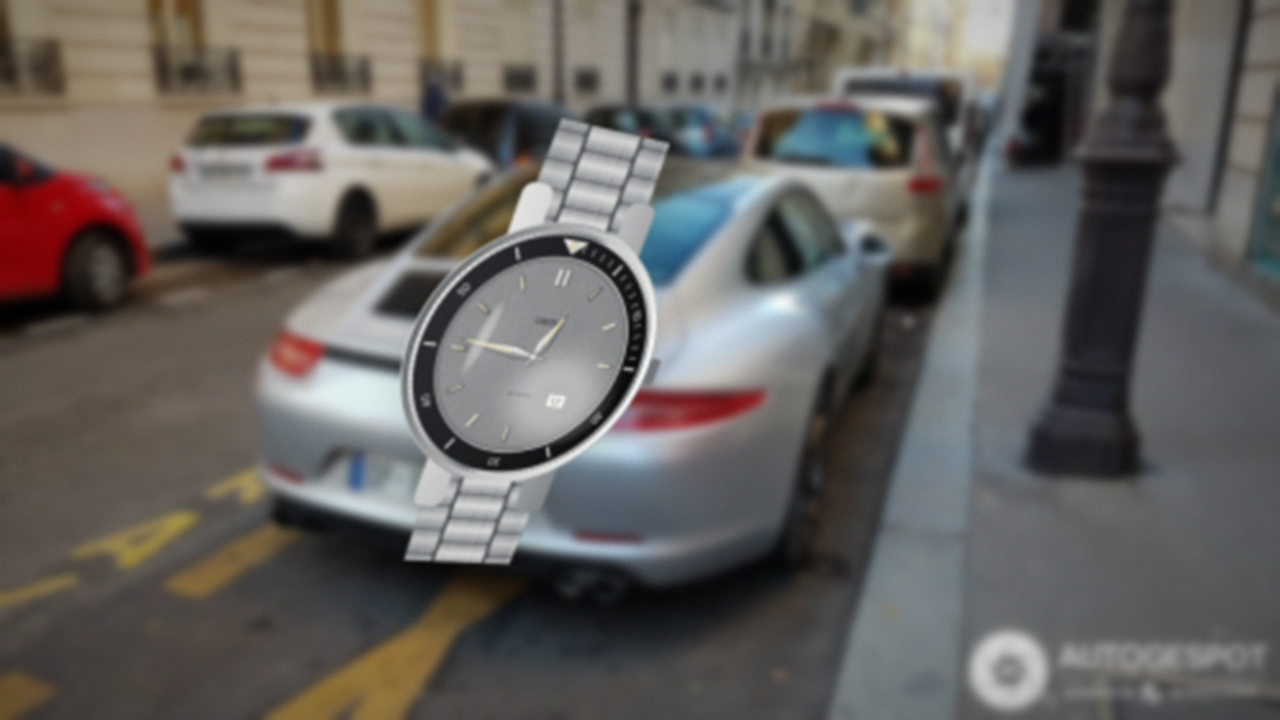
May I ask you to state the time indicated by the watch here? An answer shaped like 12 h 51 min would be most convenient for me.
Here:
12 h 46 min
